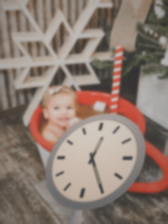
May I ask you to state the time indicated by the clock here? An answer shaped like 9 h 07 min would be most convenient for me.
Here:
12 h 25 min
